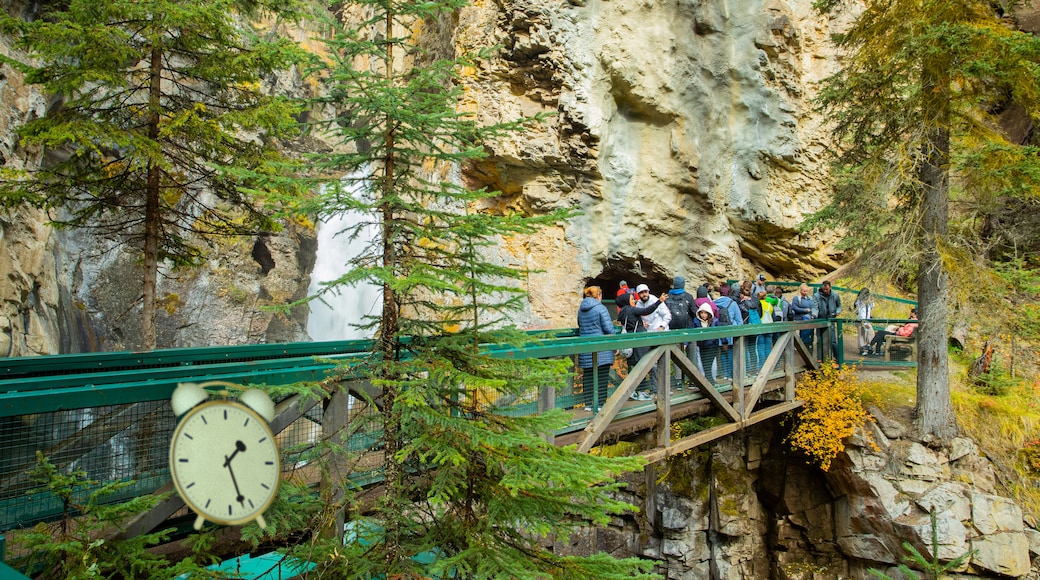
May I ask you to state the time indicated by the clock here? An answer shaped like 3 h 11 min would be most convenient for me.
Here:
1 h 27 min
